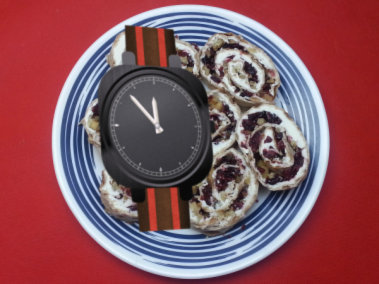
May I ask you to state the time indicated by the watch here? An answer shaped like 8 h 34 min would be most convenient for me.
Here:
11 h 53 min
